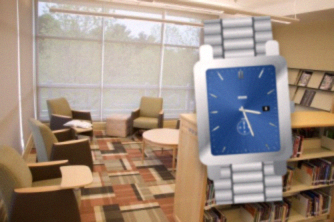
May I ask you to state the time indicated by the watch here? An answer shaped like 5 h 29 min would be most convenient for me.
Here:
3 h 27 min
